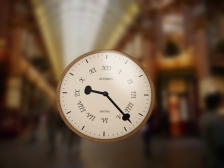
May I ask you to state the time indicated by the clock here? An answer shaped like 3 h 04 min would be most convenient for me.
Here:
9 h 23 min
